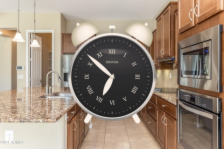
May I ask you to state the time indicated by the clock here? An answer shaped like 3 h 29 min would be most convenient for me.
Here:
6 h 52 min
